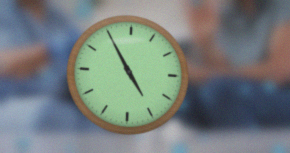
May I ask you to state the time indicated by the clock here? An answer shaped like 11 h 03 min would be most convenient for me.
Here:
4 h 55 min
